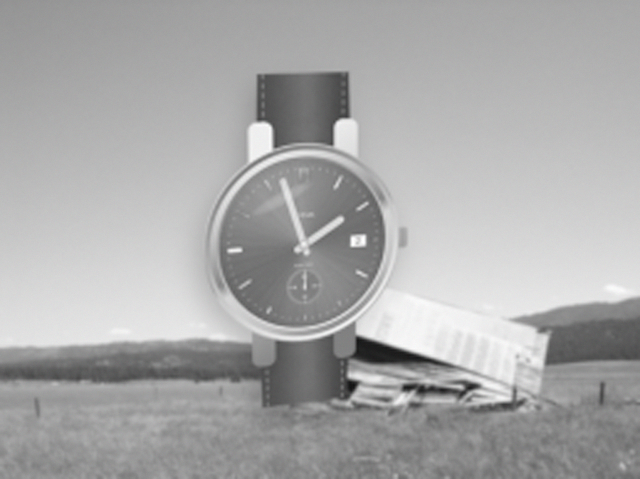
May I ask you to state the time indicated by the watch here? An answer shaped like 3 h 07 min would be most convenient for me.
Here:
1 h 57 min
